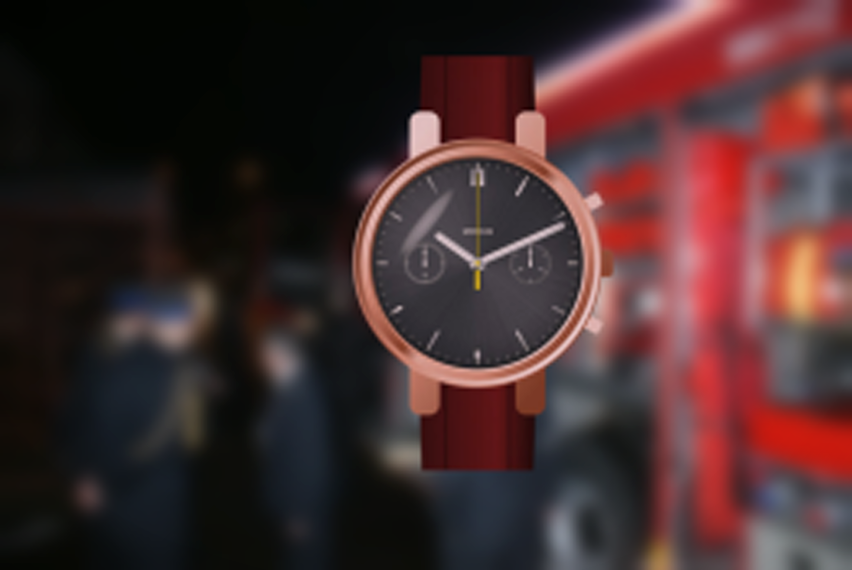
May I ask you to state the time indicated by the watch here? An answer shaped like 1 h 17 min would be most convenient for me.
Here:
10 h 11 min
